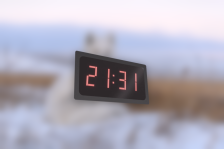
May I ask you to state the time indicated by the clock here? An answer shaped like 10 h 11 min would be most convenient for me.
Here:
21 h 31 min
